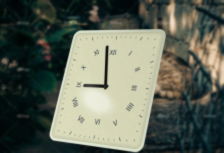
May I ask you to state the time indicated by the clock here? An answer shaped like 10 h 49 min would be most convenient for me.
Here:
8 h 58 min
